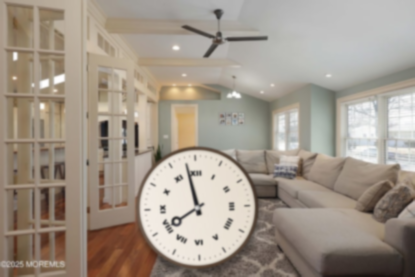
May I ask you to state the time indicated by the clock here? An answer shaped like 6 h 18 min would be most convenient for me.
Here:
7 h 58 min
